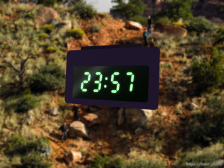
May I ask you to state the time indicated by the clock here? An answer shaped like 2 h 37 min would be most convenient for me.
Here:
23 h 57 min
